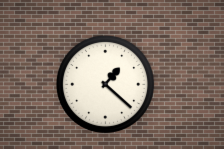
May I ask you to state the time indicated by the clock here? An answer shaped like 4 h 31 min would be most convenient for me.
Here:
1 h 22 min
